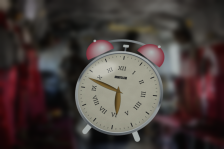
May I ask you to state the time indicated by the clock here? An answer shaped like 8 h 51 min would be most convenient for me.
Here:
5 h 48 min
